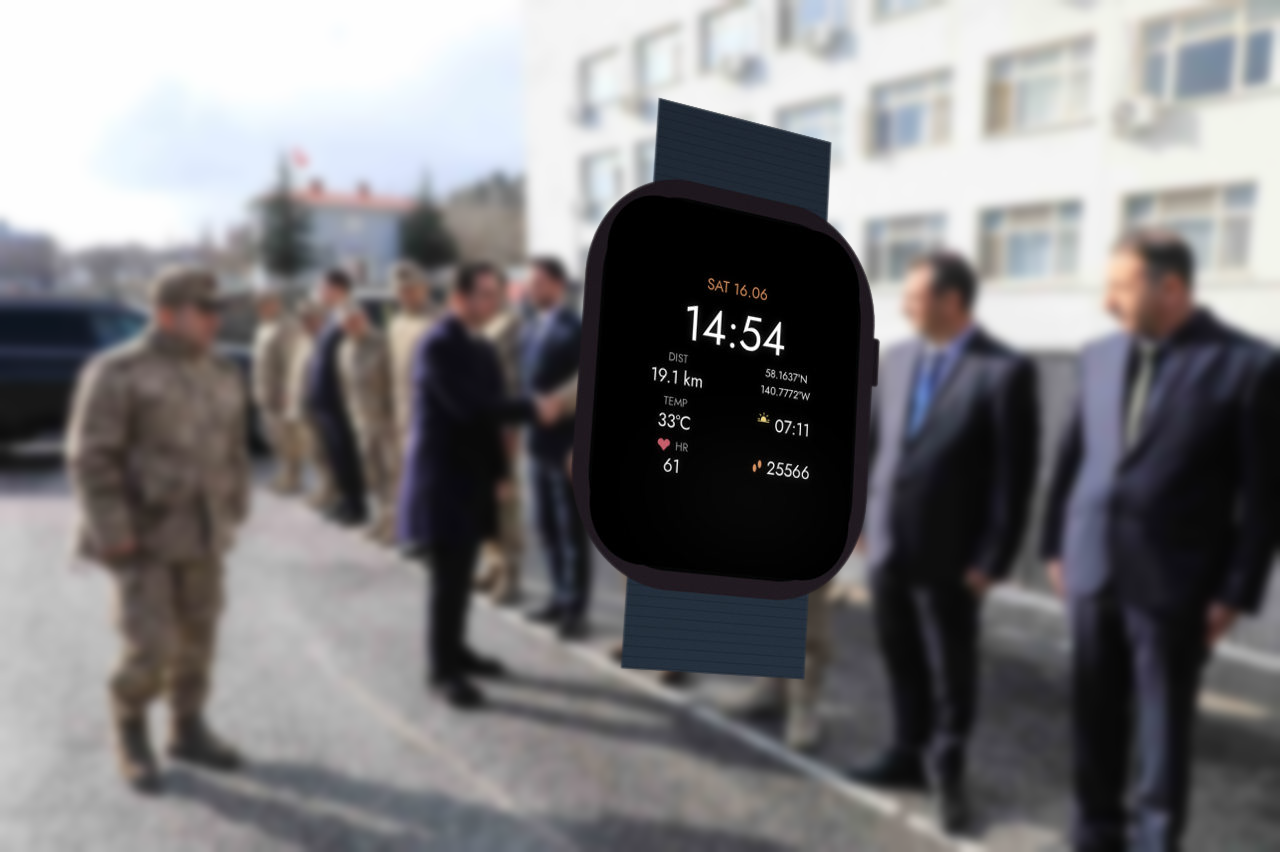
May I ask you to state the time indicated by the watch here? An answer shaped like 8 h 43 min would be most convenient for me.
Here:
14 h 54 min
